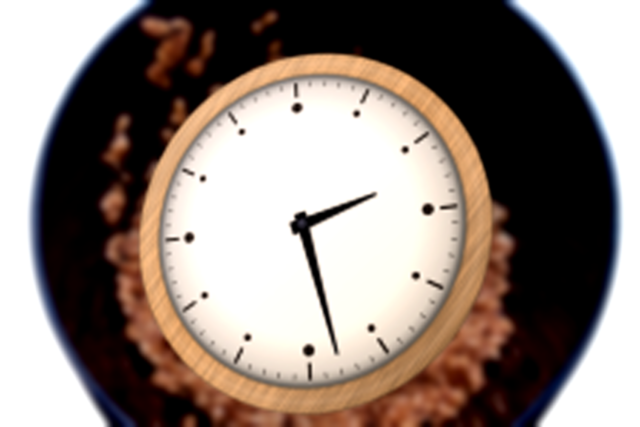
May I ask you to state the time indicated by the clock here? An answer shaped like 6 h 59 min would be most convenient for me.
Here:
2 h 28 min
